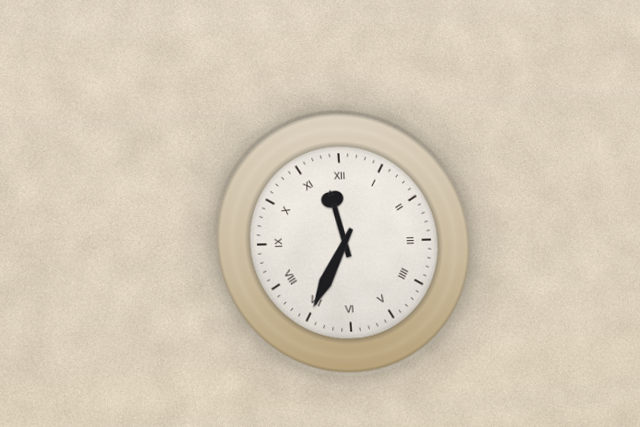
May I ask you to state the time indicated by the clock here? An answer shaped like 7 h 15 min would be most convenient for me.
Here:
11 h 35 min
